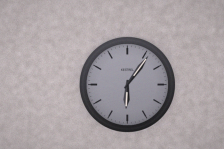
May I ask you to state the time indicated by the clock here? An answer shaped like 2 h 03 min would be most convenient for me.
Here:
6 h 06 min
